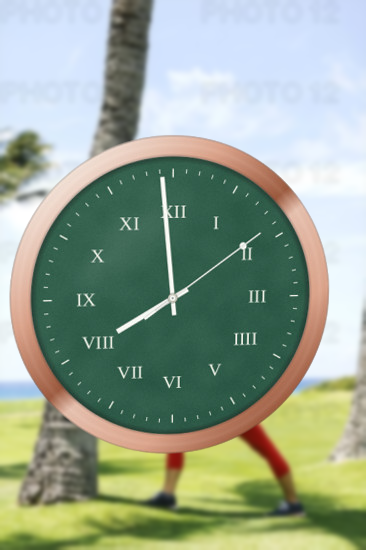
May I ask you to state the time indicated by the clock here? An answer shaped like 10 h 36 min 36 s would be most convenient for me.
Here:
7 h 59 min 09 s
